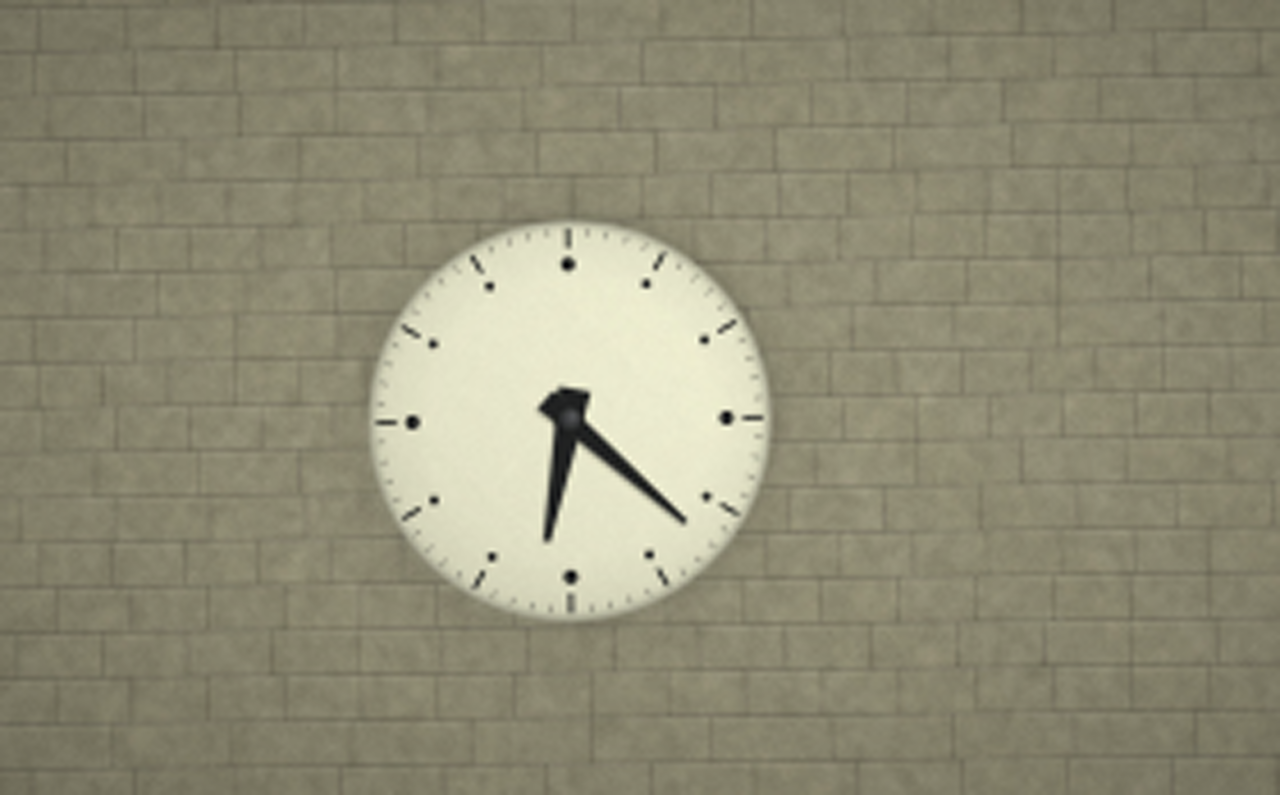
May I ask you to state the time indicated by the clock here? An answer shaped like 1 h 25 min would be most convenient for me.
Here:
6 h 22 min
